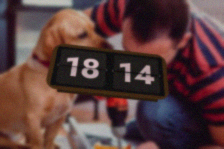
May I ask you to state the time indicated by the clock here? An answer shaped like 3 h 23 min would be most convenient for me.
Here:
18 h 14 min
